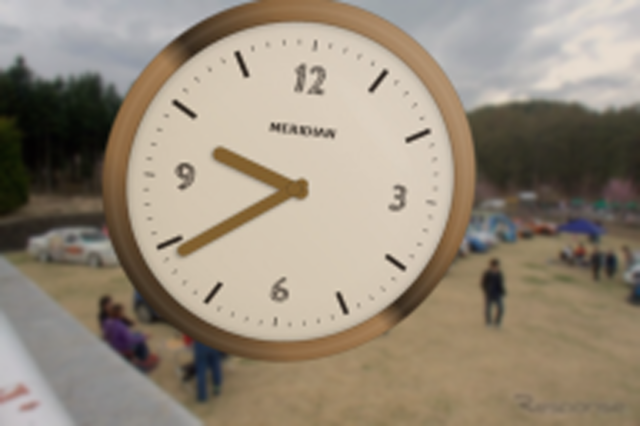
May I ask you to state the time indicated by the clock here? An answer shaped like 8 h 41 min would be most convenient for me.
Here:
9 h 39 min
